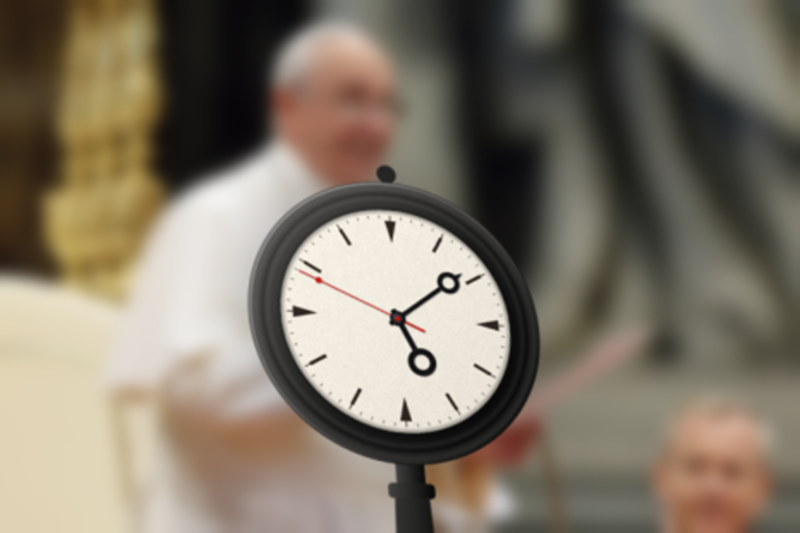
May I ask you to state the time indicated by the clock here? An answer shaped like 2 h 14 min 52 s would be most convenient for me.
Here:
5 h 08 min 49 s
